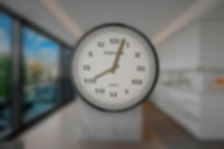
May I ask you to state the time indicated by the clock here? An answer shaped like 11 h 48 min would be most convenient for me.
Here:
8 h 03 min
